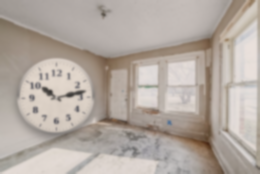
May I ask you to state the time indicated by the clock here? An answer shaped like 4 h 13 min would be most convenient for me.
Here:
10 h 13 min
